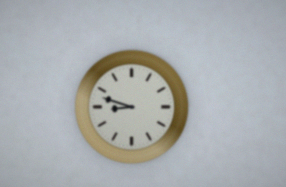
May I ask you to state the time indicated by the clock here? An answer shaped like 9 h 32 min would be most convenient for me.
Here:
8 h 48 min
